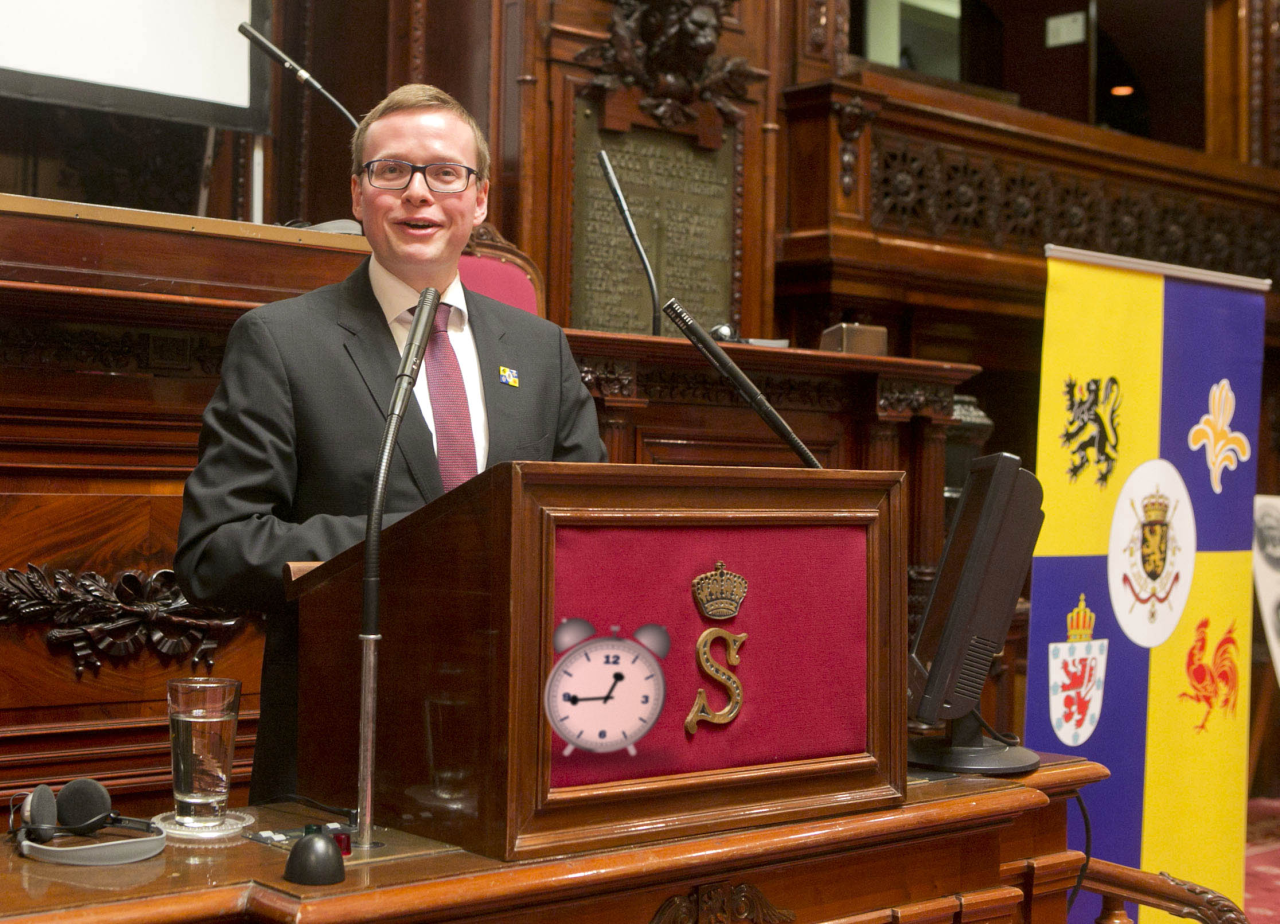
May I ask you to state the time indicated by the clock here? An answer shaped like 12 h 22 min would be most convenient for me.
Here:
12 h 44 min
